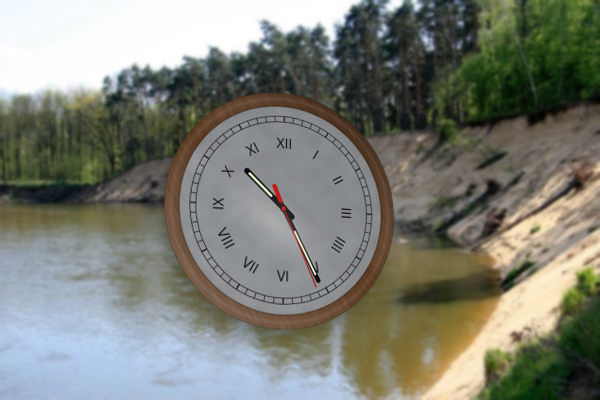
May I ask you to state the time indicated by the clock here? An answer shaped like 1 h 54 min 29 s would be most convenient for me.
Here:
10 h 25 min 26 s
